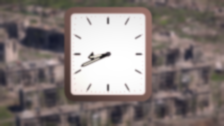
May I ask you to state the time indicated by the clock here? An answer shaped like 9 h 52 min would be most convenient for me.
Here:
8 h 41 min
